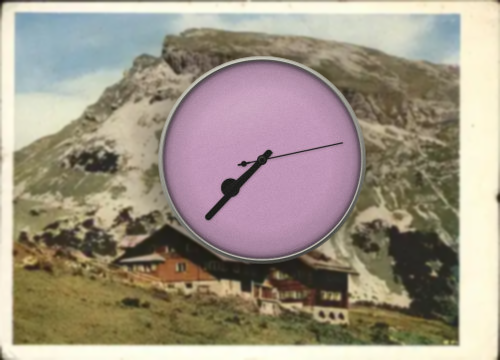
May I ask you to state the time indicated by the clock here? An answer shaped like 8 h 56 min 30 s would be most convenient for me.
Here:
7 h 37 min 13 s
